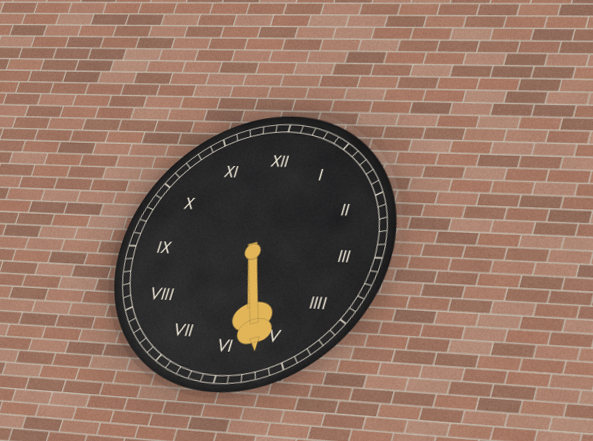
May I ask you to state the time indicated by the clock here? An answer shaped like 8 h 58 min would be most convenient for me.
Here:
5 h 27 min
